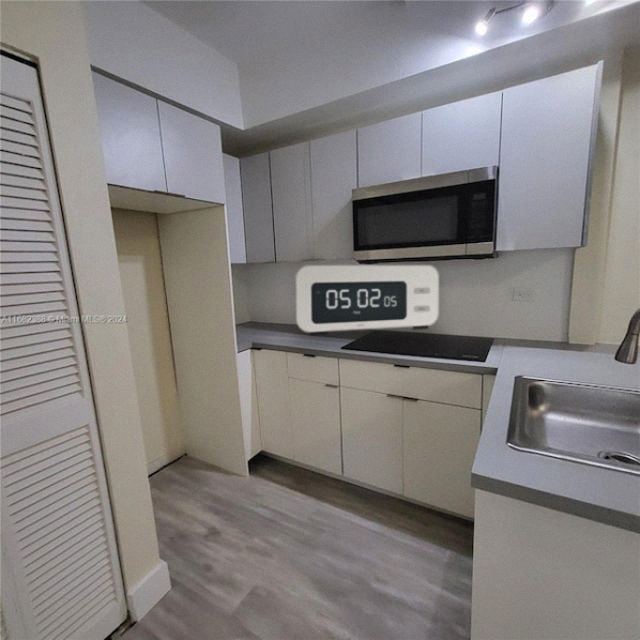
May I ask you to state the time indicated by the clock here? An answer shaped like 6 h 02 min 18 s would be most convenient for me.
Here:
5 h 02 min 05 s
